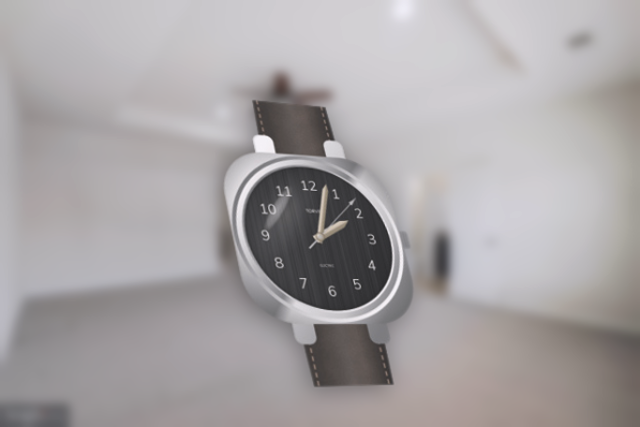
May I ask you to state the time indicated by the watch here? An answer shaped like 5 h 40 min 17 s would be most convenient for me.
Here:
2 h 03 min 08 s
